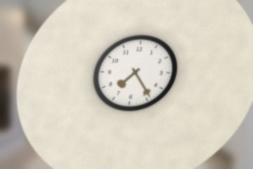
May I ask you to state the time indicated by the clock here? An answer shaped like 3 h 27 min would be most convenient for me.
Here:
7 h 24 min
